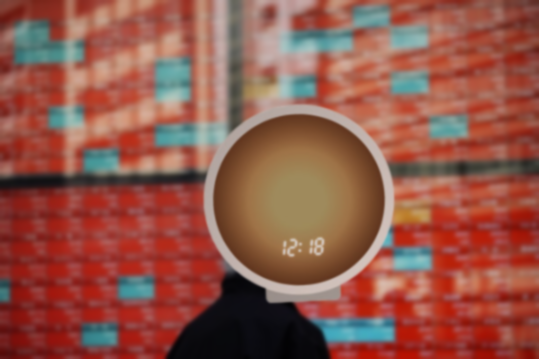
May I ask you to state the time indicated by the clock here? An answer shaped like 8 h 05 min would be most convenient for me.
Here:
12 h 18 min
